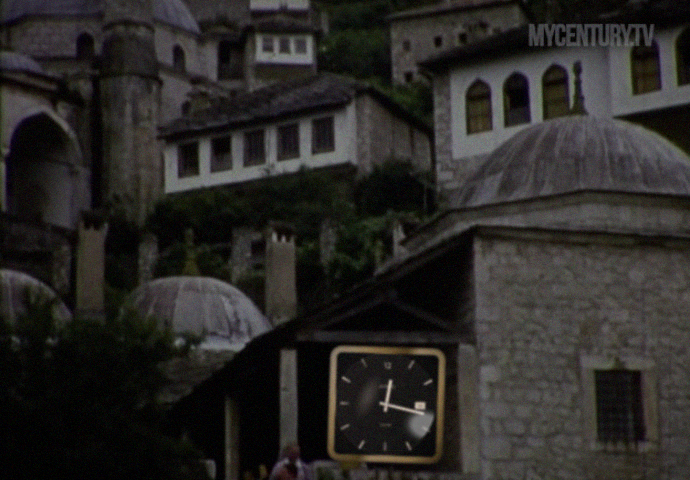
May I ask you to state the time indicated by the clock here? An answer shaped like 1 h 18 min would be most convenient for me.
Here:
12 h 17 min
